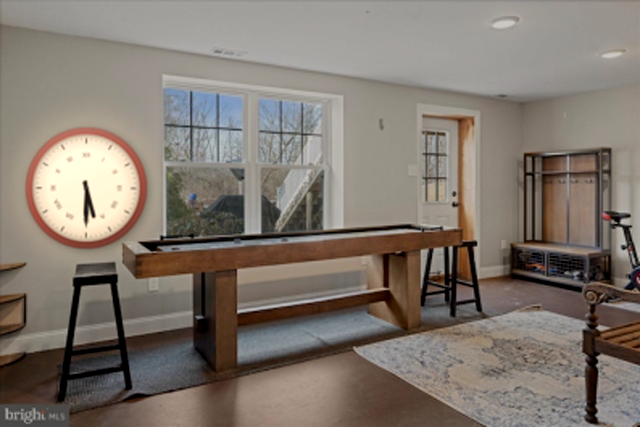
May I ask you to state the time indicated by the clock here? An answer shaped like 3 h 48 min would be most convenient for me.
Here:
5 h 30 min
